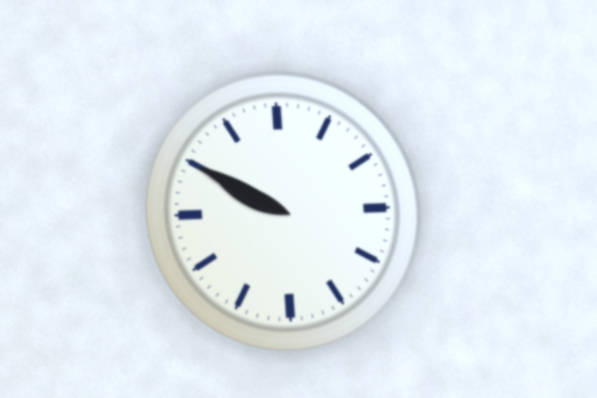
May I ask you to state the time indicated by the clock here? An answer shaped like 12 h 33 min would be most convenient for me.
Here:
9 h 50 min
